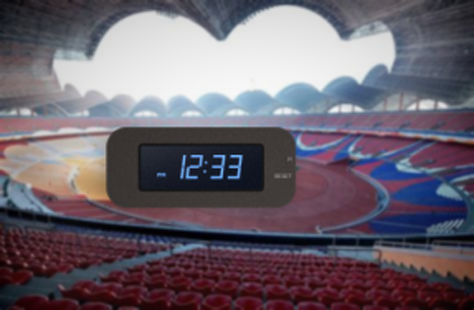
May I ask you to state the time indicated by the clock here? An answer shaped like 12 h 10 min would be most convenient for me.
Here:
12 h 33 min
